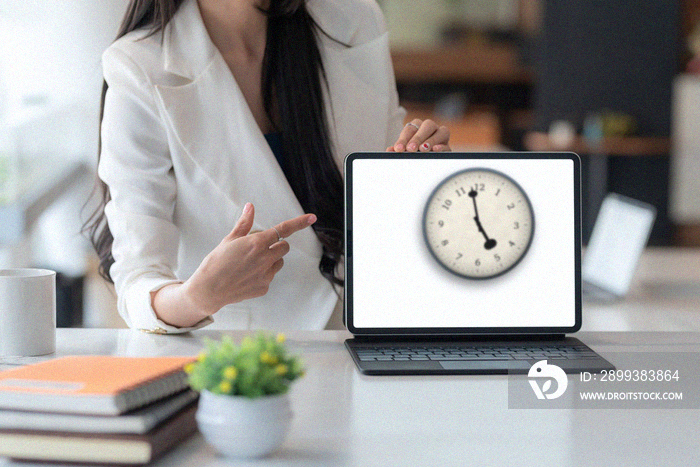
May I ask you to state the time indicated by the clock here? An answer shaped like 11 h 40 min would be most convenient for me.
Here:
4 h 58 min
